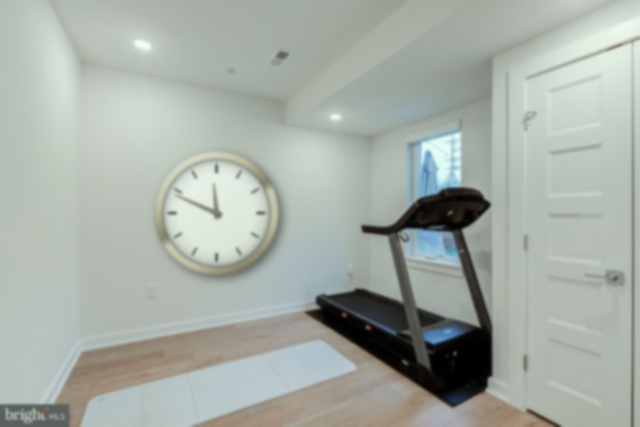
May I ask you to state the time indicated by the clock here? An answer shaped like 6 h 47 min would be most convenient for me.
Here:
11 h 49 min
